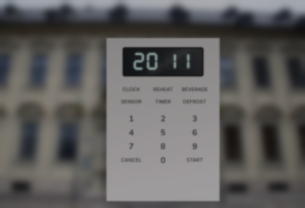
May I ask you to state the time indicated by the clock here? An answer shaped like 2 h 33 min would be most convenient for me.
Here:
20 h 11 min
